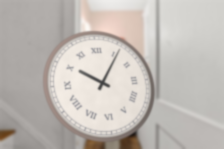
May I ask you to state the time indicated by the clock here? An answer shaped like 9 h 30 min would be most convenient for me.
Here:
10 h 06 min
